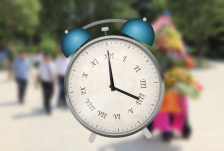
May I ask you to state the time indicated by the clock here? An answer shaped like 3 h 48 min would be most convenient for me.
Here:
4 h 00 min
